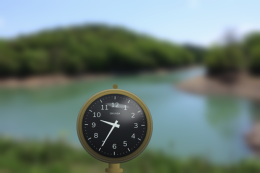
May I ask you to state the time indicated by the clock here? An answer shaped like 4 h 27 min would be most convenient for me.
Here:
9 h 35 min
